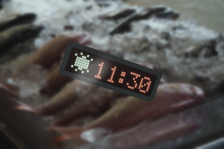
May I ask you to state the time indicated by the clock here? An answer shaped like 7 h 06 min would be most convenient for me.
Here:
11 h 30 min
